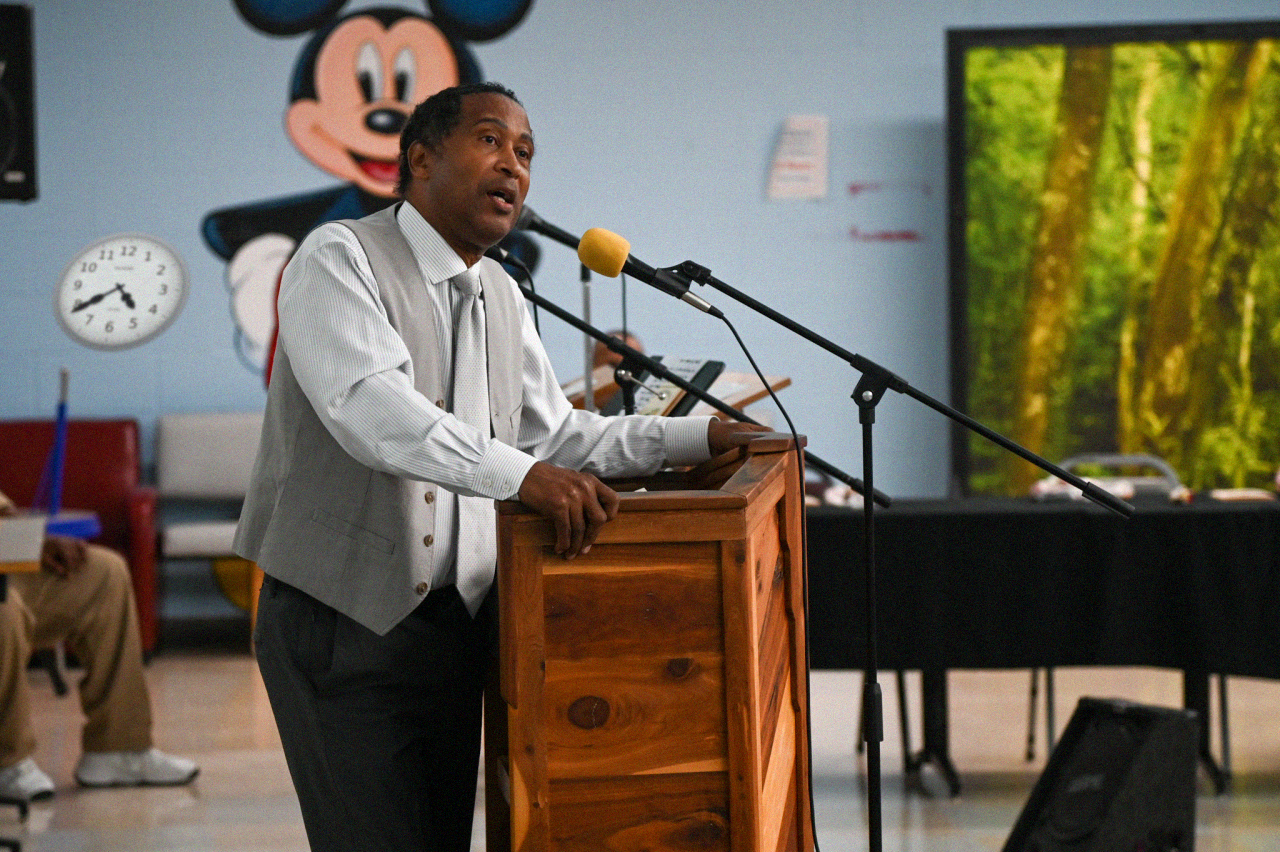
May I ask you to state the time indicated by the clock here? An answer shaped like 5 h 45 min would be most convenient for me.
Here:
4 h 39 min
